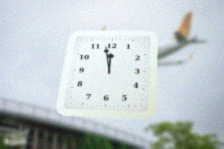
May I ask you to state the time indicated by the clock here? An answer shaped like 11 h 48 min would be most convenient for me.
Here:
11 h 58 min
